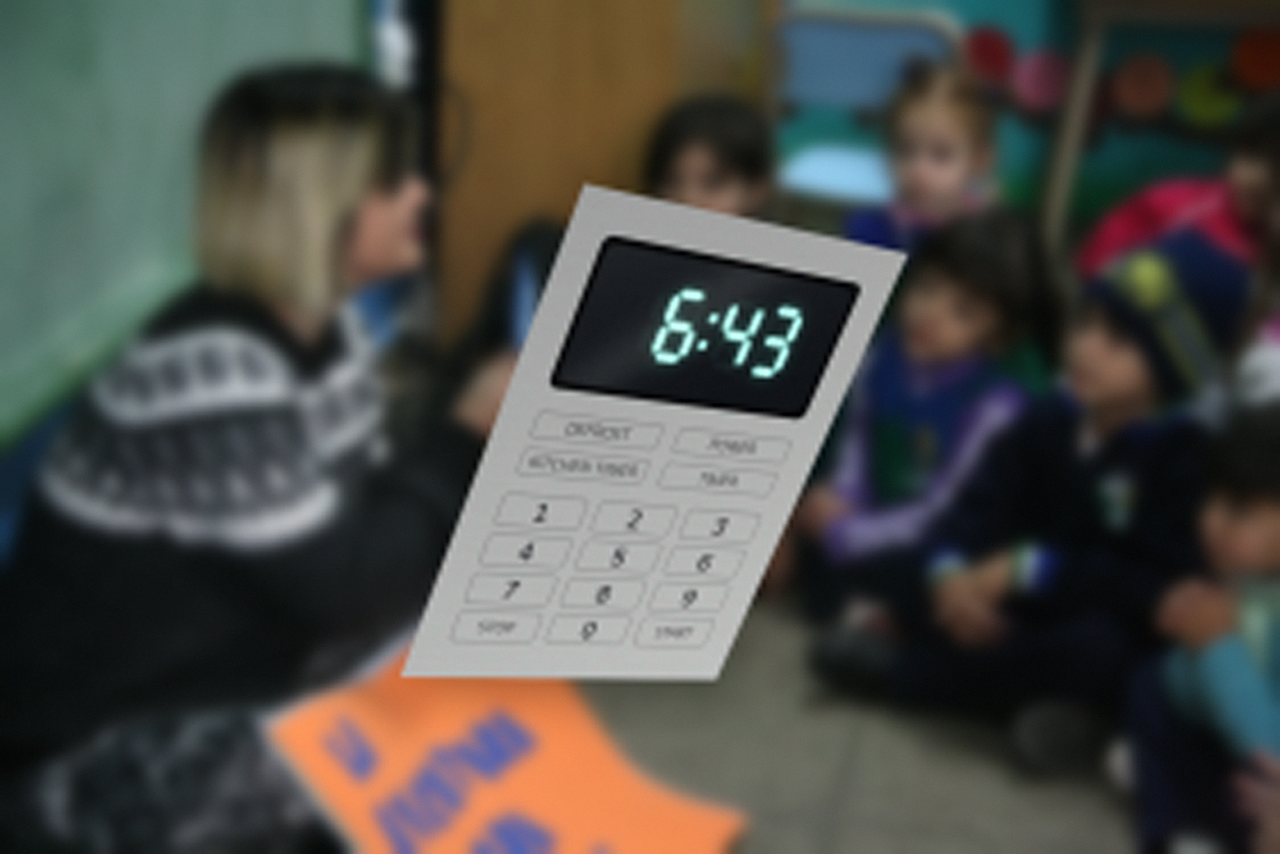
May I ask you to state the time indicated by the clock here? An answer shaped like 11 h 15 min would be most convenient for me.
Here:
6 h 43 min
